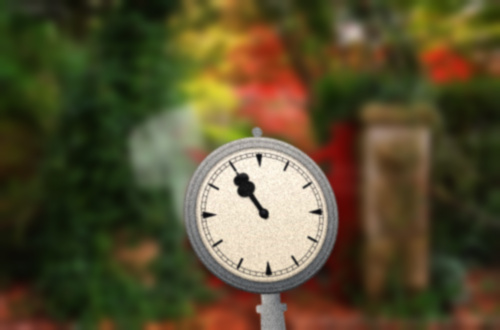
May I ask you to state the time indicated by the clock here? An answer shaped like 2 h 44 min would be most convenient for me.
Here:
10 h 55 min
